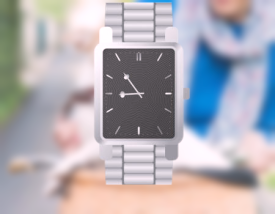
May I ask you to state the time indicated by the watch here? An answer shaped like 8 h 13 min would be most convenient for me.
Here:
8 h 54 min
